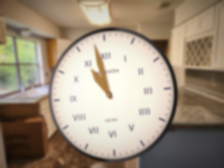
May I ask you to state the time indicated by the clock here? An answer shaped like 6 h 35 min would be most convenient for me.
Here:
10 h 58 min
